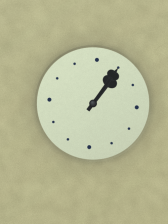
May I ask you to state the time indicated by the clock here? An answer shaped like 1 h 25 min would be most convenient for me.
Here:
1 h 05 min
